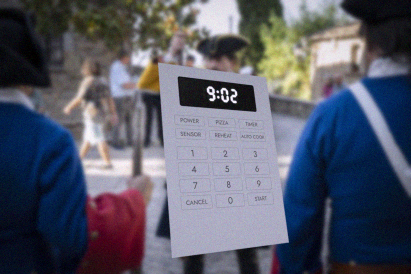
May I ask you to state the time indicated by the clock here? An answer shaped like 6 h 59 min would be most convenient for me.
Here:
9 h 02 min
